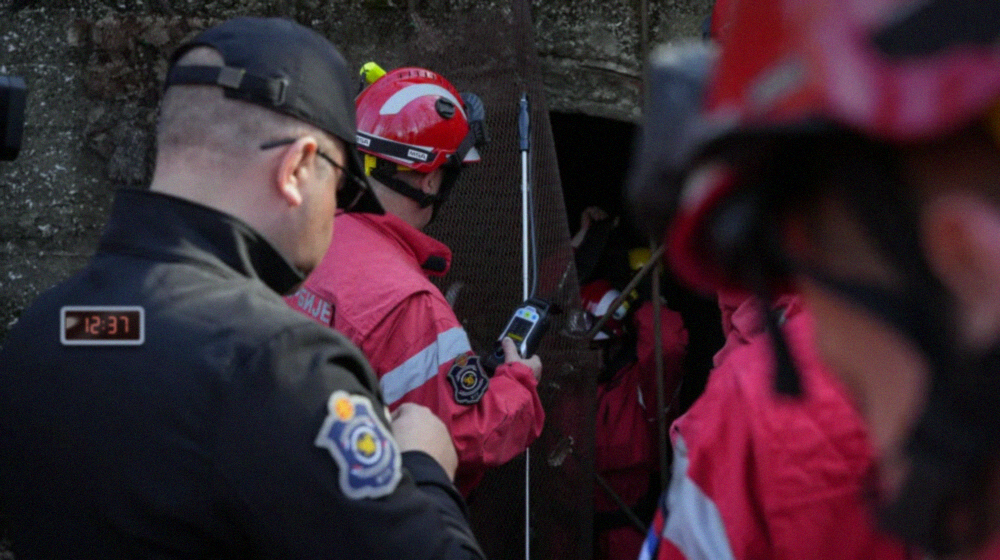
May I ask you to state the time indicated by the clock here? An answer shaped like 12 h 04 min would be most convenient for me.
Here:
12 h 37 min
